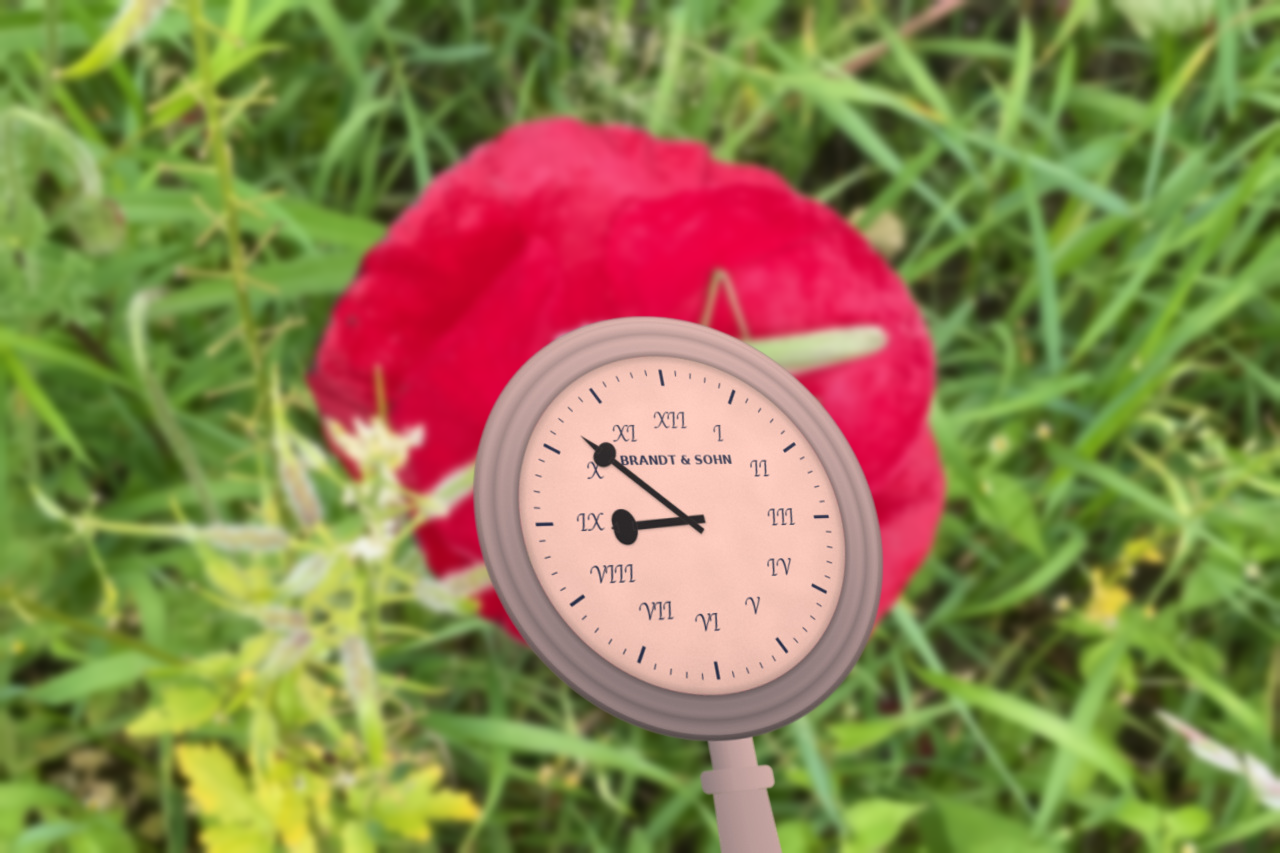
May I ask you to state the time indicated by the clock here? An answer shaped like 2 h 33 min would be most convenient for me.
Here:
8 h 52 min
